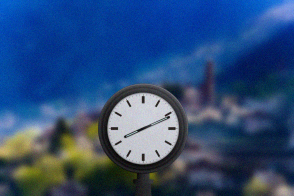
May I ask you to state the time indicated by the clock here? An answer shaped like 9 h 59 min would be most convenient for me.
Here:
8 h 11 min
